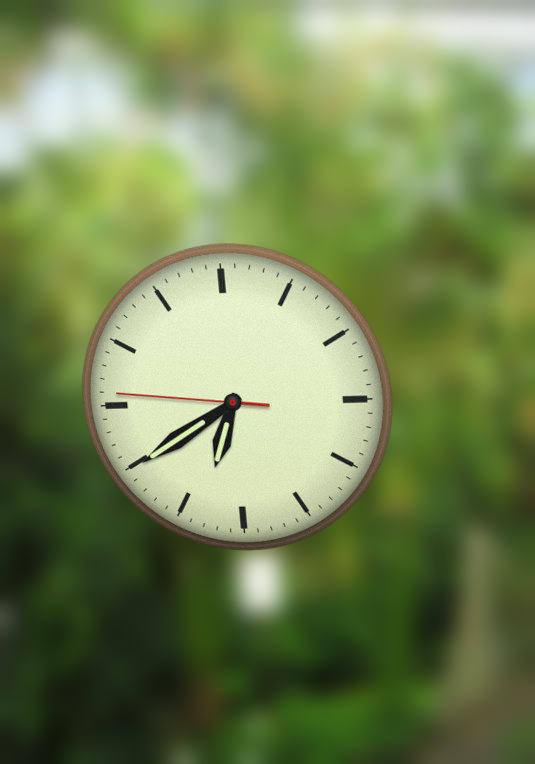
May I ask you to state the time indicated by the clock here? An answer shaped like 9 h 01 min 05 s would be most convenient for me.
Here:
6 h 39 min 46 s
